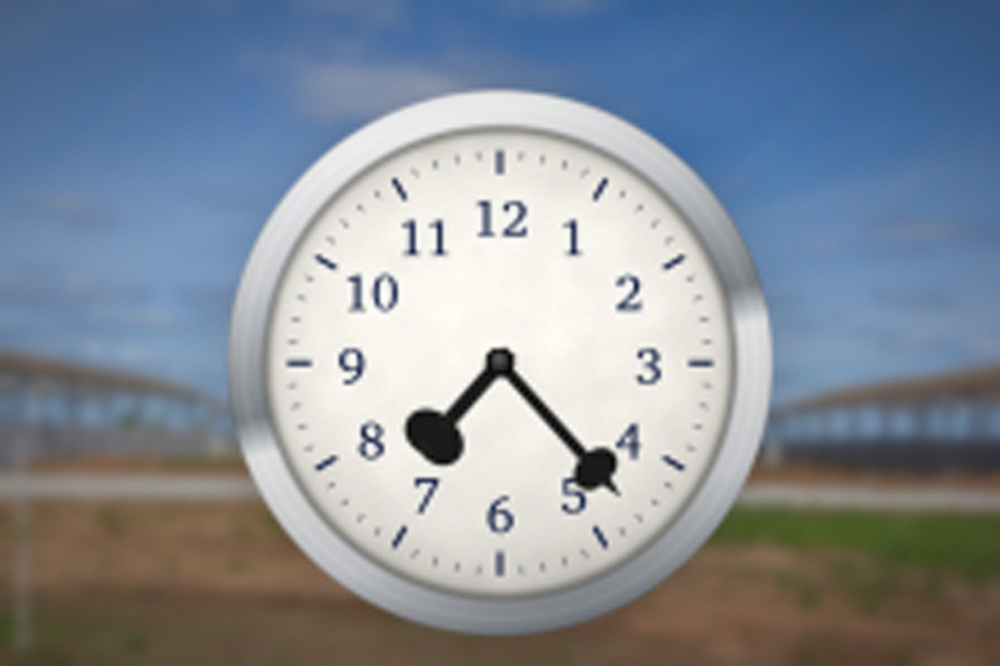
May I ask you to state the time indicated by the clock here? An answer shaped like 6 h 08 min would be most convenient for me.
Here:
7 h 23 min
